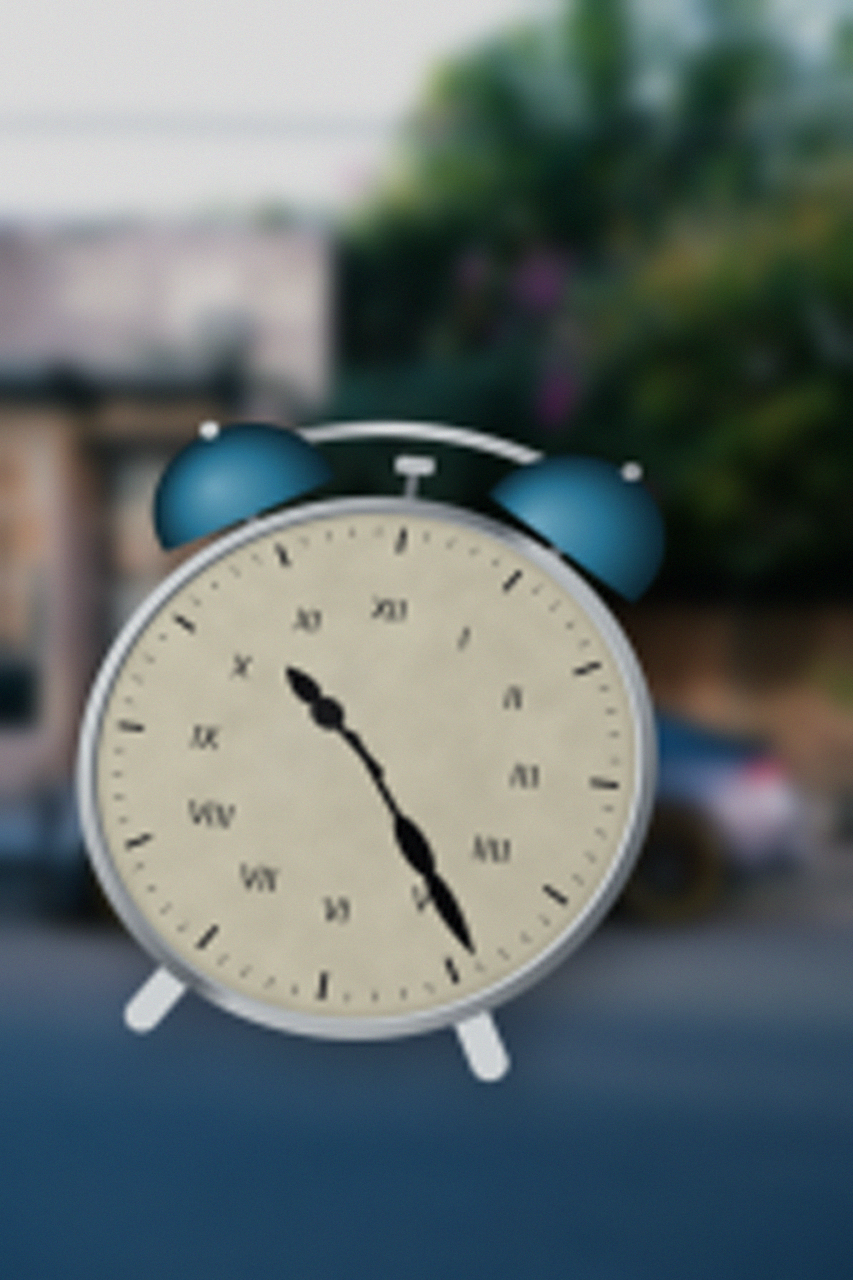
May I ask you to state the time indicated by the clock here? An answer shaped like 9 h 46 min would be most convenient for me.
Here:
10 h 24 min
